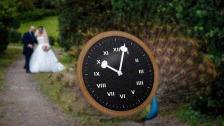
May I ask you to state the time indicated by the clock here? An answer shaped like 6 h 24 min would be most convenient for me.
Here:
10 h 03 min
